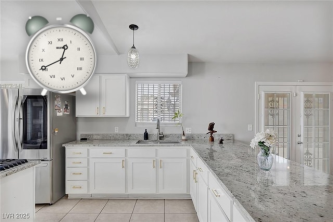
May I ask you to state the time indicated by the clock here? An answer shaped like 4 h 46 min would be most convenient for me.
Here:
12 h 41 min
